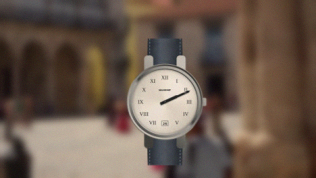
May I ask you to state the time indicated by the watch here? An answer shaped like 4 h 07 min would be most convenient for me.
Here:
2 h 11 min
